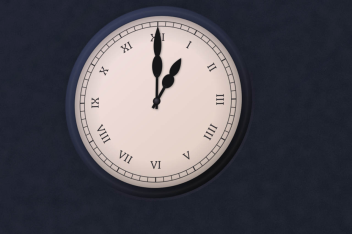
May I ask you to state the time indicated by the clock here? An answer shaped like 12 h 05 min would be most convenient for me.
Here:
1 h 00 min
